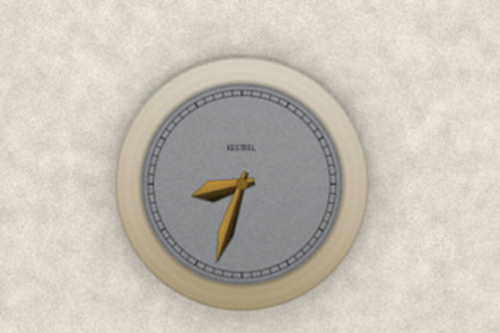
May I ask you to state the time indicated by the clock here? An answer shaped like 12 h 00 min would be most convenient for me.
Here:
8 h 33 min
